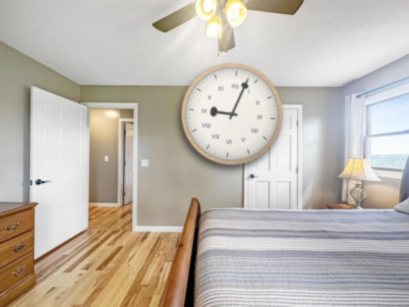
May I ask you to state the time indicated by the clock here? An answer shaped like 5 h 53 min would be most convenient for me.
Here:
9 h 03 min
